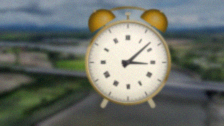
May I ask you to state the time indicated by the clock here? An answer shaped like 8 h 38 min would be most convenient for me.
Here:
3 h 08 min
